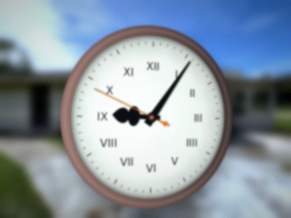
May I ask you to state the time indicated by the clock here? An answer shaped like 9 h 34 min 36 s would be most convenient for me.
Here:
9 h 05 min 49 s
